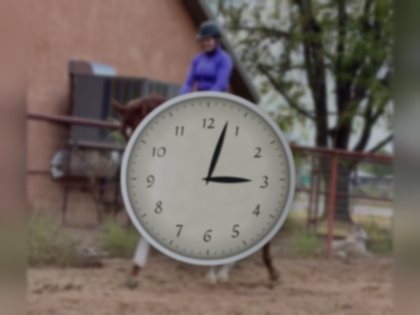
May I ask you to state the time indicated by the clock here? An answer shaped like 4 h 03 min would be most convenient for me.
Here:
3 h 03 min
